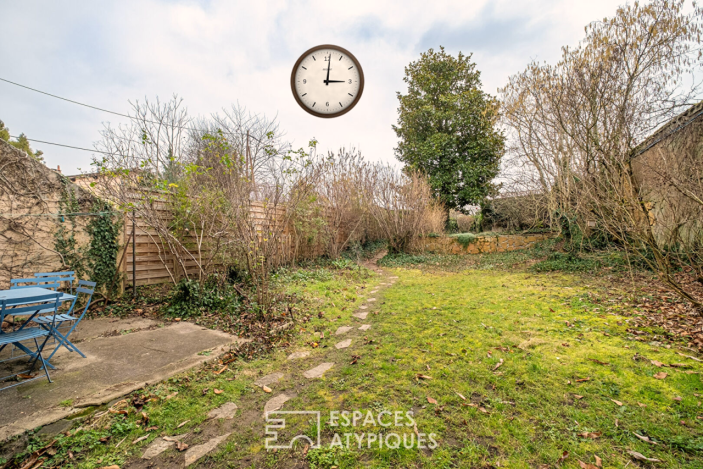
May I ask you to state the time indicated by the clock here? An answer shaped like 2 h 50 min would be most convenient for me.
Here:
3 h 01 min
